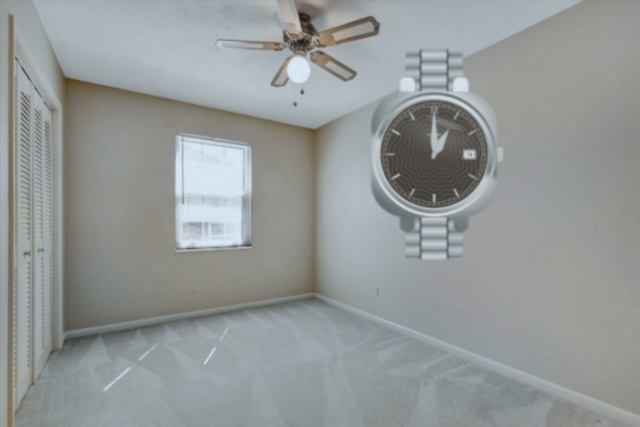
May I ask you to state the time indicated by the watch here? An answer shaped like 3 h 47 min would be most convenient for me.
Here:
1 h 00 min
